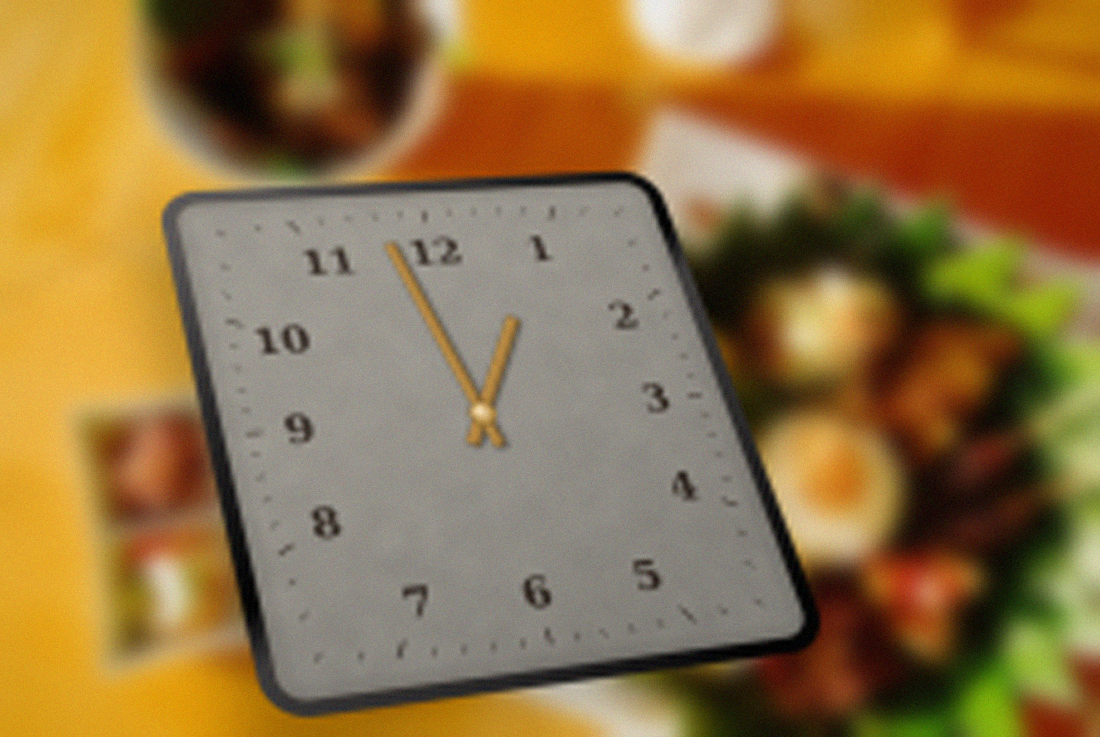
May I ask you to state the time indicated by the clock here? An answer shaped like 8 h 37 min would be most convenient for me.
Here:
12 h 58 min
